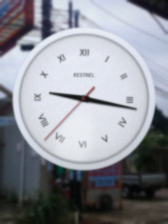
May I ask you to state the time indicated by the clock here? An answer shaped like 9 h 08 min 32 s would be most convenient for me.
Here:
9 h 16 min 37 s
